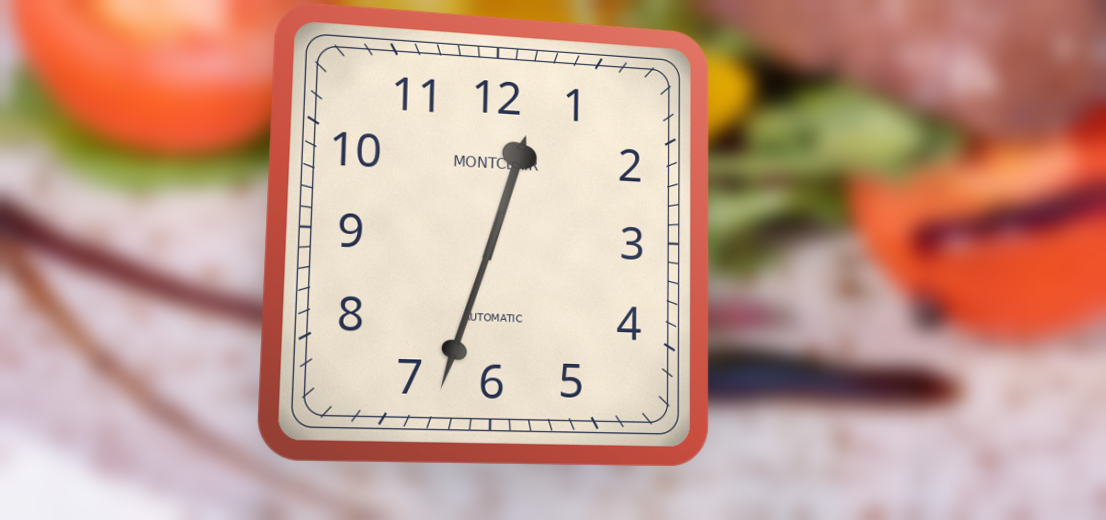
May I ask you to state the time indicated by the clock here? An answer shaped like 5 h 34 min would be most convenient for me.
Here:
12 h 33 min
